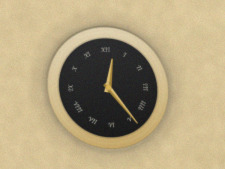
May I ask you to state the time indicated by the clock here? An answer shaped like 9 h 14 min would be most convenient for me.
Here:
12 h 24 min
